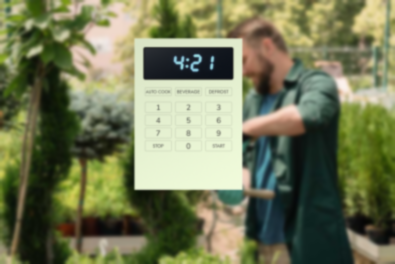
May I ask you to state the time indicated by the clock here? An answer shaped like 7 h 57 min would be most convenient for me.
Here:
4 h 21 min
